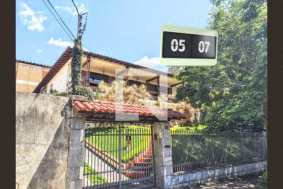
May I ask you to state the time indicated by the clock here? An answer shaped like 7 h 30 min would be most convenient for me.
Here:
5 h 07 min
